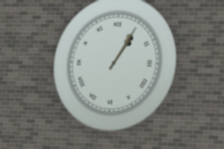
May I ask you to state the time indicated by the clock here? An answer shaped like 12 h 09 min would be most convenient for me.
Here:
1 h 05 min
